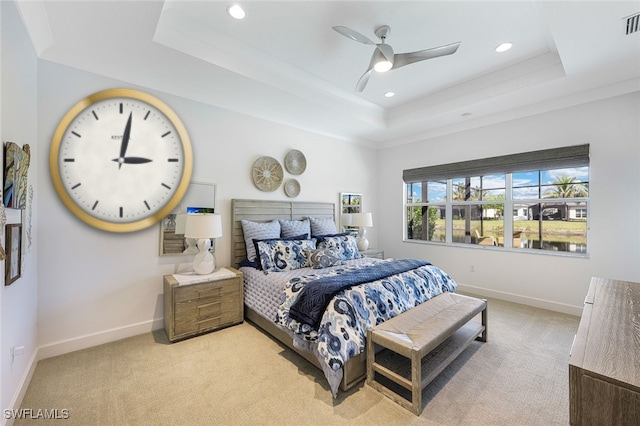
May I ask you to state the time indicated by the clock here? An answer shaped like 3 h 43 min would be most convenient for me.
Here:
3 h 02 min
